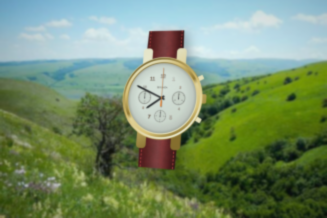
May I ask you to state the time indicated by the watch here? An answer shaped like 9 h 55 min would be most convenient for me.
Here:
7 h 49 min
